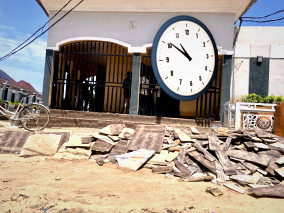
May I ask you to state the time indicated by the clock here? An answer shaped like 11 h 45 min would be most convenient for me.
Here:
10 h 51 min
